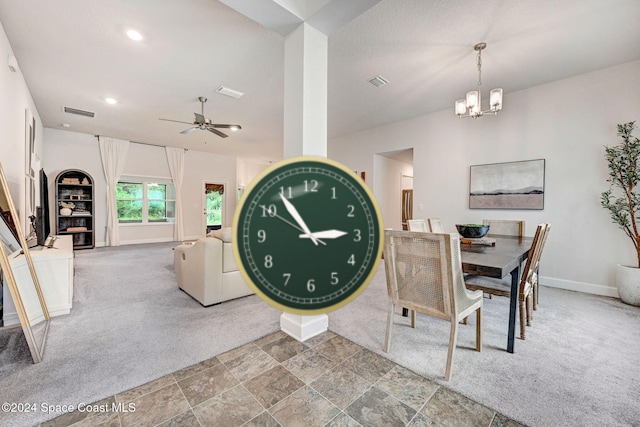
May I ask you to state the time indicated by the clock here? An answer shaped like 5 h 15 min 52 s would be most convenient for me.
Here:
2 h 53 min 50 s
